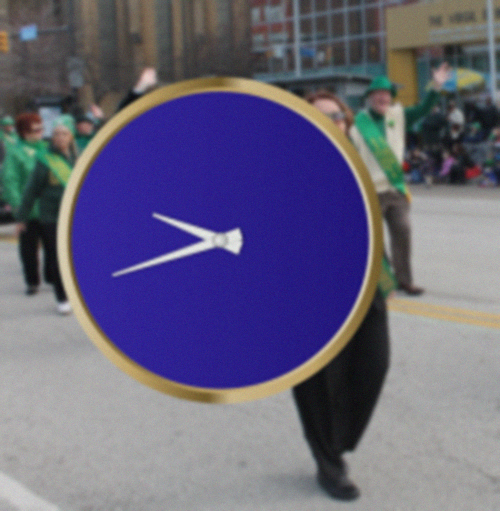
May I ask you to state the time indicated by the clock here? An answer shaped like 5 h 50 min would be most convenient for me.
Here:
9 h 42 min
